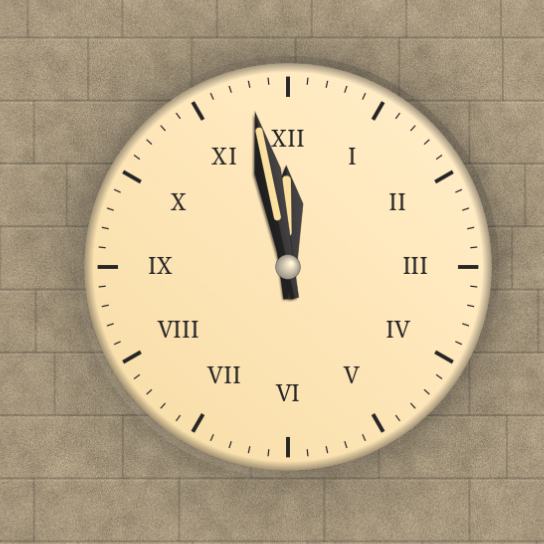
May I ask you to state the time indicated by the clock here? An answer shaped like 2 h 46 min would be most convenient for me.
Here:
11 h 58 min
